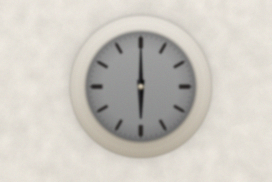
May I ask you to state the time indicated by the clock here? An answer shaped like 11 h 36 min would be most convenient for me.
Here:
6 h 00 min
